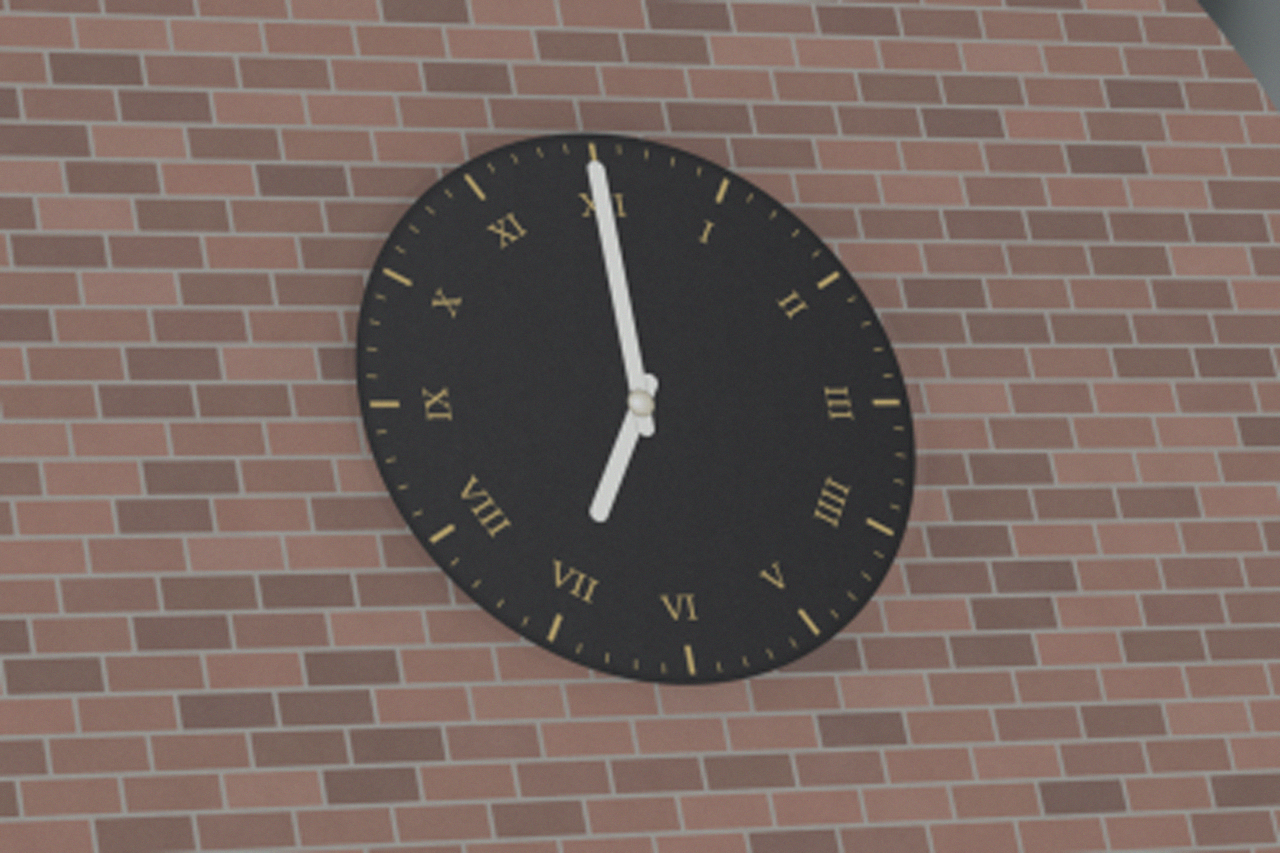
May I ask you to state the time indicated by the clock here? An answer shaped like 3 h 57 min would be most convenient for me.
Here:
7 h 00 min
